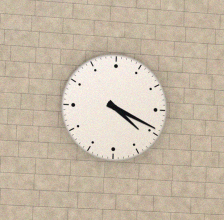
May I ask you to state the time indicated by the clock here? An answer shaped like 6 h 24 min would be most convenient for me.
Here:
4 h 19 min
